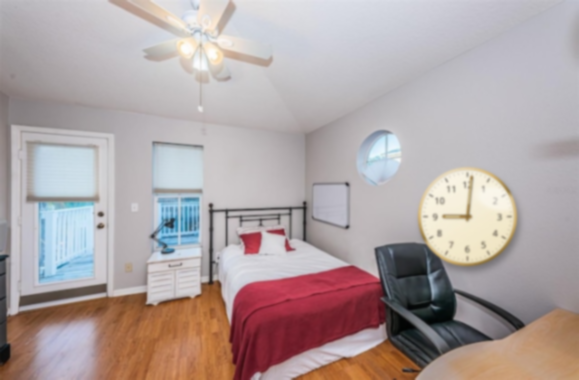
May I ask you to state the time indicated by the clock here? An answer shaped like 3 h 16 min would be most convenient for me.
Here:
9 h 01 min
